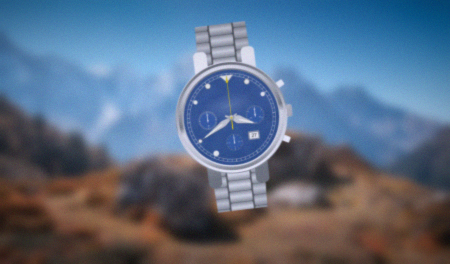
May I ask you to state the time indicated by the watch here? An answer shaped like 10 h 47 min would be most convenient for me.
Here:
3 h 40 min
